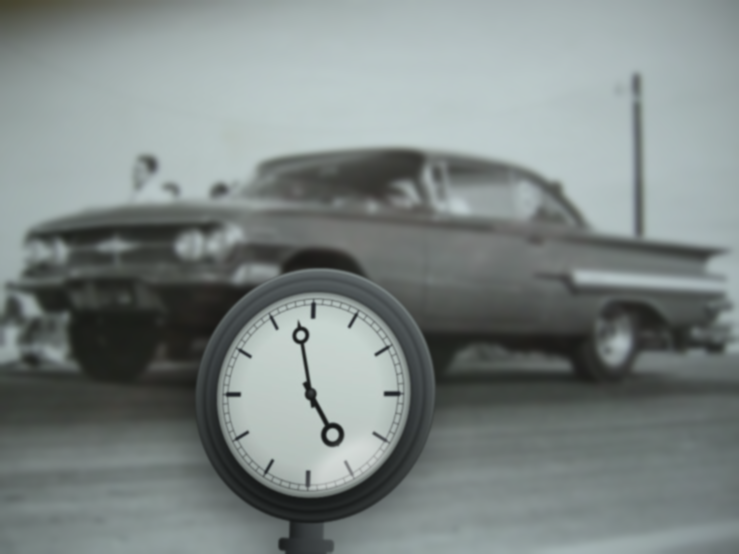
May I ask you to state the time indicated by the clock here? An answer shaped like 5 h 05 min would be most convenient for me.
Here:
4 h 58 min
